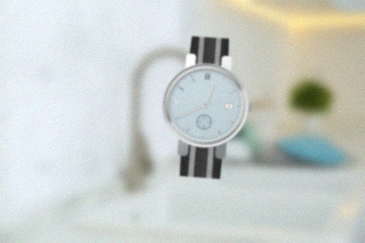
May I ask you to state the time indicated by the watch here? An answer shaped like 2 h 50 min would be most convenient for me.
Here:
12 h 40 min
